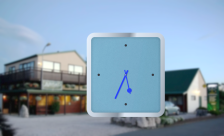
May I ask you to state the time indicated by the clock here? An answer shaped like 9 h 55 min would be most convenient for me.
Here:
5 h 34 min
